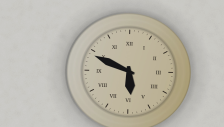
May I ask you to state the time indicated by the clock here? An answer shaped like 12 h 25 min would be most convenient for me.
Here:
5 h 49 min
